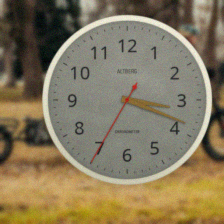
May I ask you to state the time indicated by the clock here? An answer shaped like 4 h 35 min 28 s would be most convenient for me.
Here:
3 h 18 min 35 s
